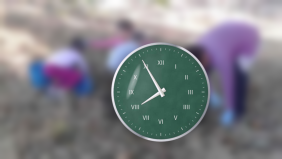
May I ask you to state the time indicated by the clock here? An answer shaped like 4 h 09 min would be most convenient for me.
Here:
7 h 55 min
